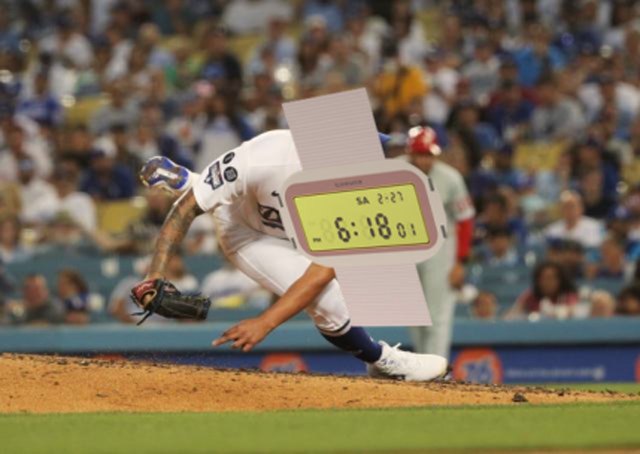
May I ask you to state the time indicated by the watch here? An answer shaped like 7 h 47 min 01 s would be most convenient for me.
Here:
6 h 18 min 01 s
